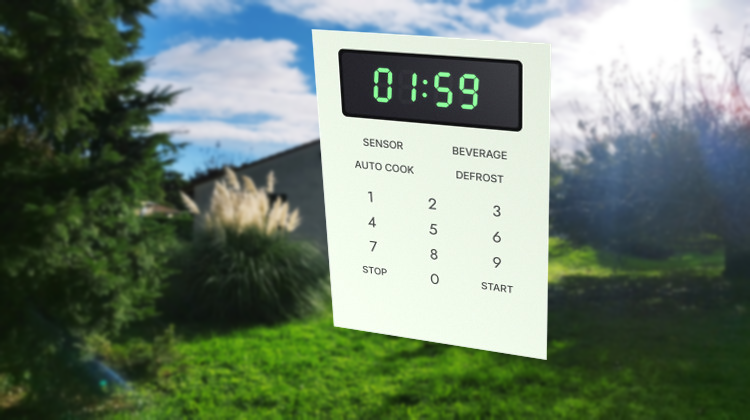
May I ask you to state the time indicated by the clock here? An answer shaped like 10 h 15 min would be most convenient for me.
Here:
1 h 59 min
